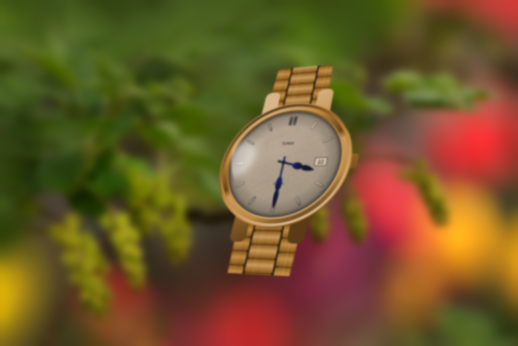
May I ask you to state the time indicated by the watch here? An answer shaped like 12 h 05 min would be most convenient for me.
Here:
3 h 30 min
